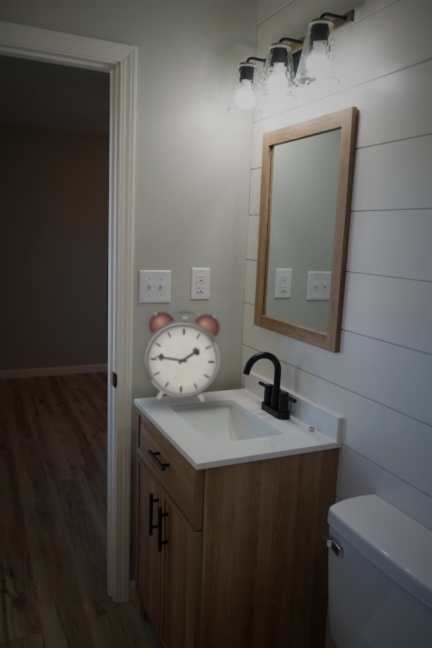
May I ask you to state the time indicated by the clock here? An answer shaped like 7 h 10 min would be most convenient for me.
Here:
1 h 46 min
